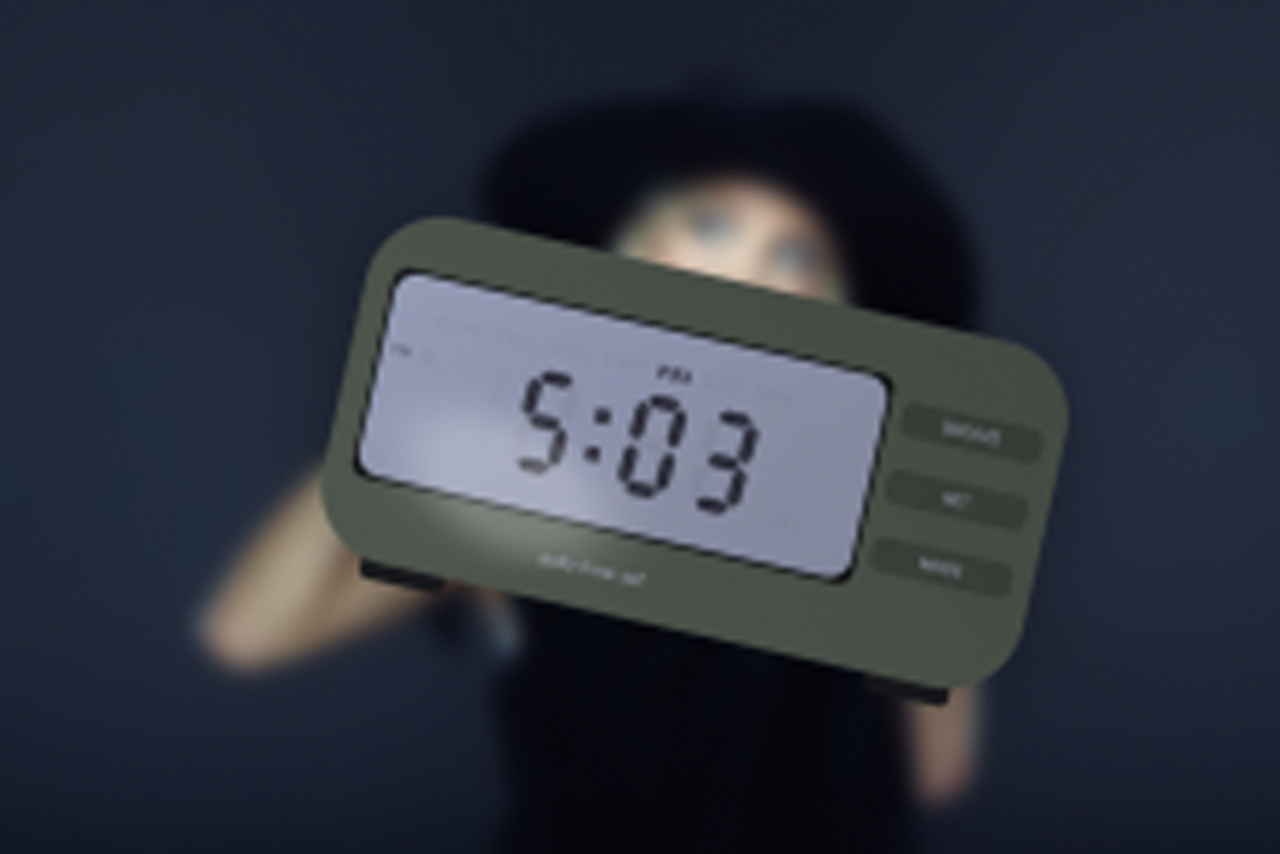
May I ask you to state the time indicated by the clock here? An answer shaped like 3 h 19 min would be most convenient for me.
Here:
5 h 03 min
